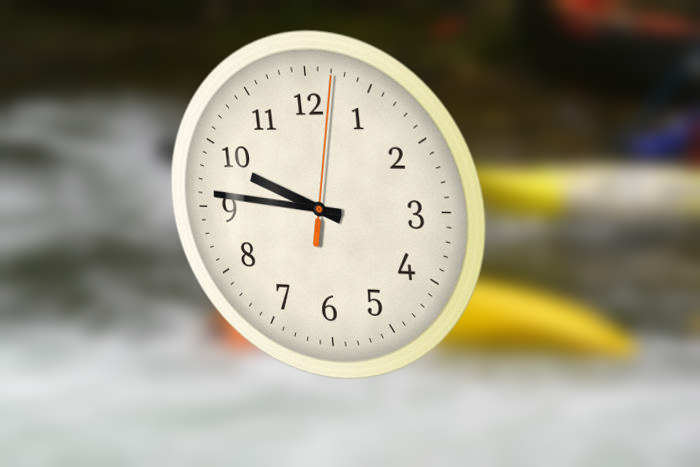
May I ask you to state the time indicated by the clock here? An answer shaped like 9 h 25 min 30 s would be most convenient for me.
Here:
9 h 46 min 02 s
